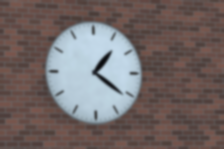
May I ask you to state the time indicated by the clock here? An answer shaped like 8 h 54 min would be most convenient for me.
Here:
1 h 21 min
